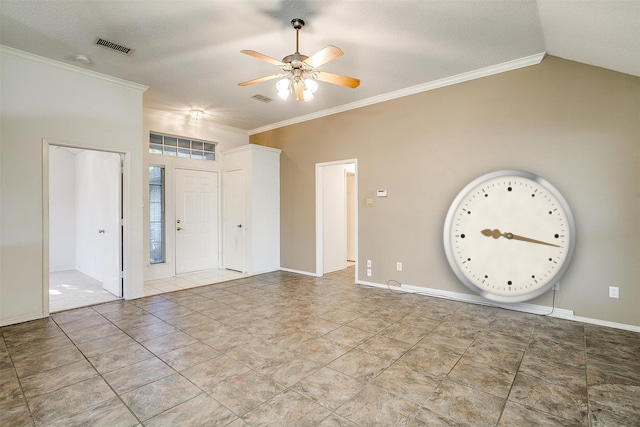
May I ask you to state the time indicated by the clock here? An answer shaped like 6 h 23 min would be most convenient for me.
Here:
9 h 17 min
